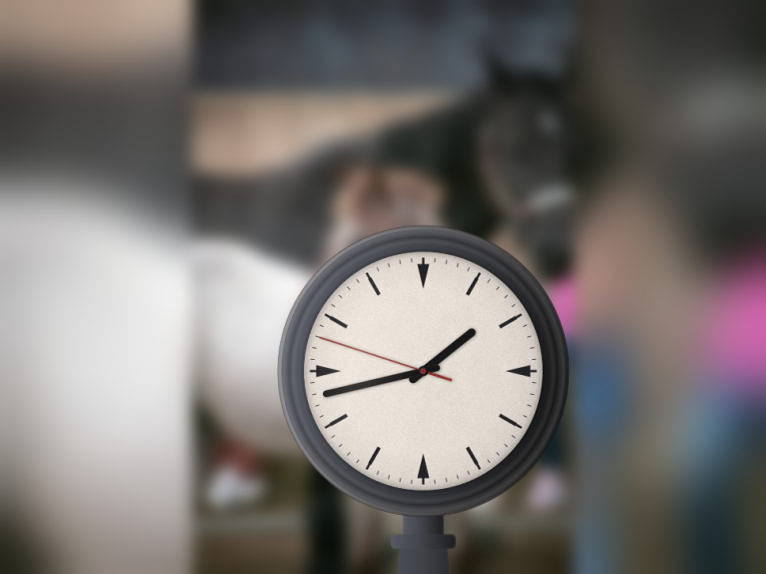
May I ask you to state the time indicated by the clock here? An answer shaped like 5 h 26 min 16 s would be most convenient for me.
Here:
1 h 42 min 48 s
